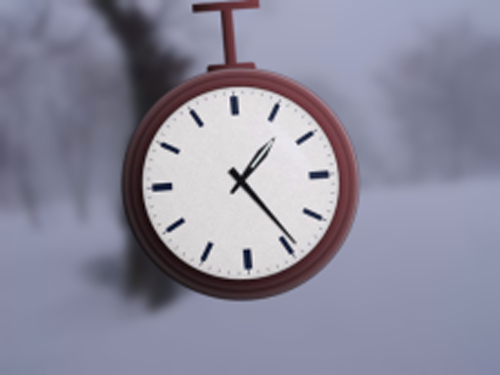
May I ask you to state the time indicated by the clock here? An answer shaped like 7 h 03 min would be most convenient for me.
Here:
1 h 24 min
